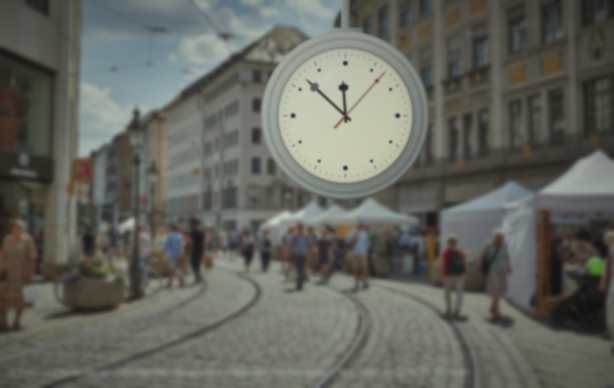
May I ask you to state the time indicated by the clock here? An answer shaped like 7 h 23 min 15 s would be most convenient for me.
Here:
11 h 52 min 07 s
